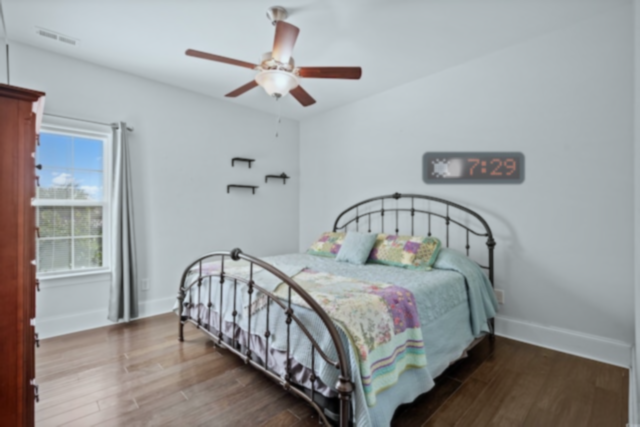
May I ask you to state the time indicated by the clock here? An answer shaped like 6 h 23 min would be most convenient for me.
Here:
7 h 29 min
